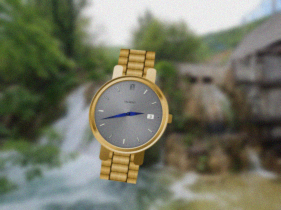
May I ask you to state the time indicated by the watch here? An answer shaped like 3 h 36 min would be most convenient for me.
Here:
2 h 42 min
